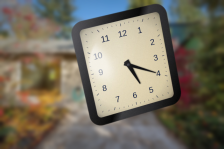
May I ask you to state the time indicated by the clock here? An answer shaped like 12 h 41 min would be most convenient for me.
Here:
5 h 20 min
